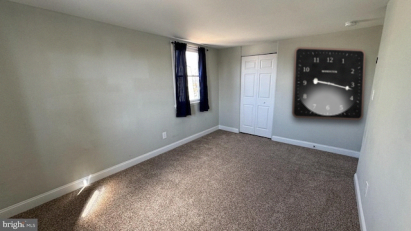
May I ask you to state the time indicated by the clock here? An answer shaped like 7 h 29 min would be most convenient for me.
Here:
9 h 17 min
